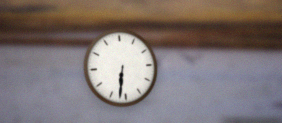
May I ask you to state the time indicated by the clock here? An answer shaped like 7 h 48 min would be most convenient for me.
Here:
6 h 32 min
